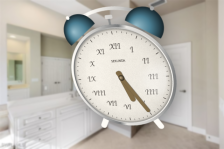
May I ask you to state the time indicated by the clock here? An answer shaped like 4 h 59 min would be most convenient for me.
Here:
5 h 25 min
